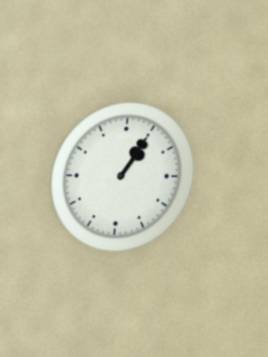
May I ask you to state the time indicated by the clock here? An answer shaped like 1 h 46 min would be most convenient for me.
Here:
1 h 05 min
